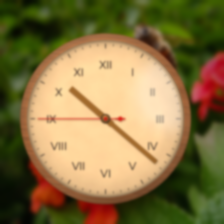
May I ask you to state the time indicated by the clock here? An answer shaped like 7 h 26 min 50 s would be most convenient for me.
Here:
10 h 21 min 45 s
